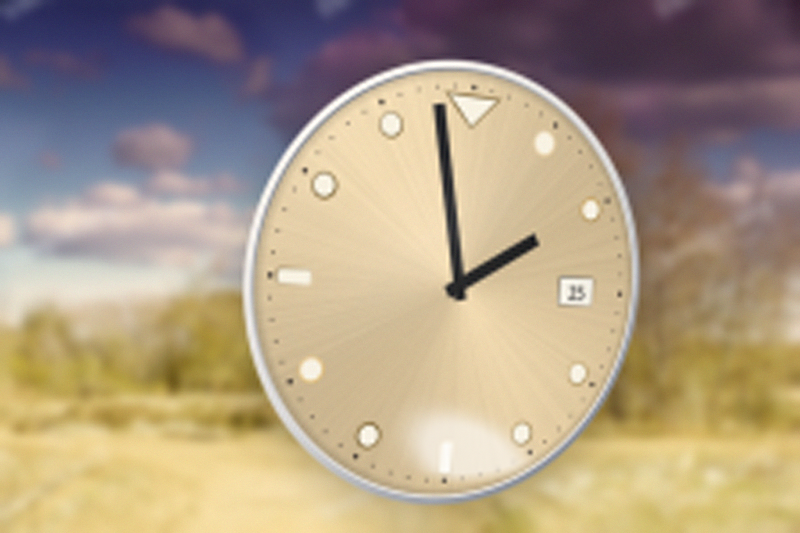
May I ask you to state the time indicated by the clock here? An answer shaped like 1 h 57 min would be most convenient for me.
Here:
1 h 58 min
